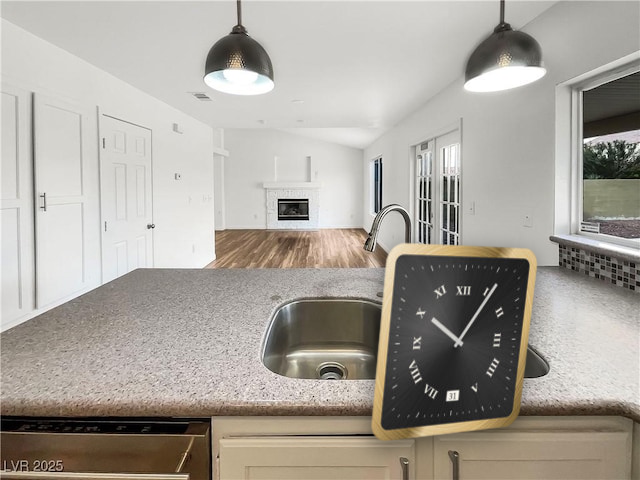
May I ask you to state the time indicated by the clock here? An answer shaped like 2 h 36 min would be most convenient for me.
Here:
10 h 06 min
